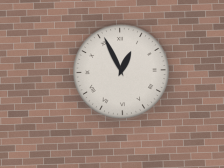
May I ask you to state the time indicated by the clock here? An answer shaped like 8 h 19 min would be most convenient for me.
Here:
12 h 56 min
